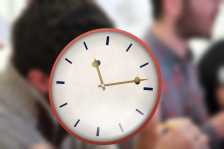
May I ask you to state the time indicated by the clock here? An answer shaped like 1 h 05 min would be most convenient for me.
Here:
11 h 13 min
